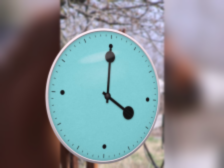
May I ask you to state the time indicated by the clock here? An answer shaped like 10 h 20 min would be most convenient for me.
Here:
4 h 00 min
